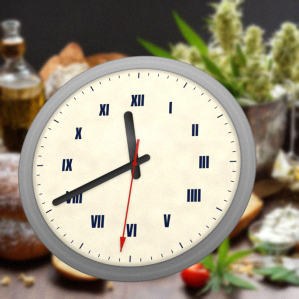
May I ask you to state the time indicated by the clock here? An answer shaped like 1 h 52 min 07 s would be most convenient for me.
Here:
11 h 40 min 31 s
